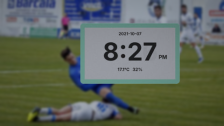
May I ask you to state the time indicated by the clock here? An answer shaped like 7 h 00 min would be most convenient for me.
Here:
8 h 27 min
